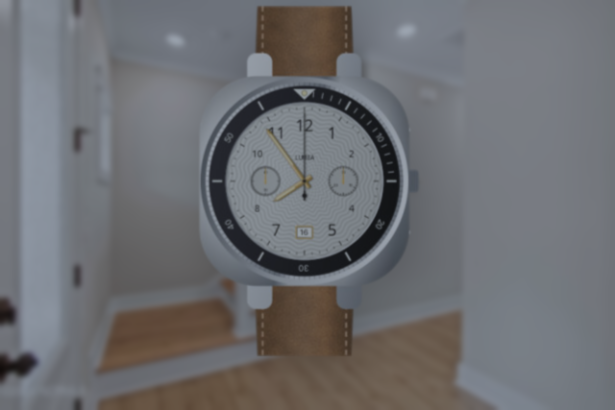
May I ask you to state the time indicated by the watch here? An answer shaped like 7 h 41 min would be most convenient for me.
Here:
7 h 54 min
